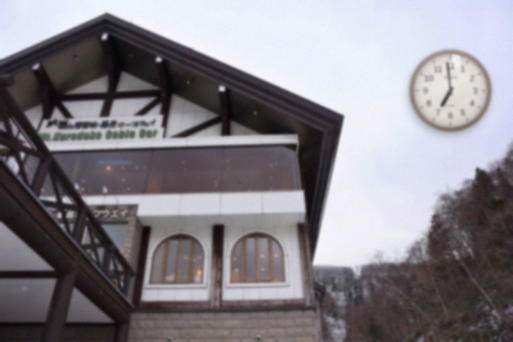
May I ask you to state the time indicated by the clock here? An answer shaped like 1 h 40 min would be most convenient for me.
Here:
6 h 59 min
